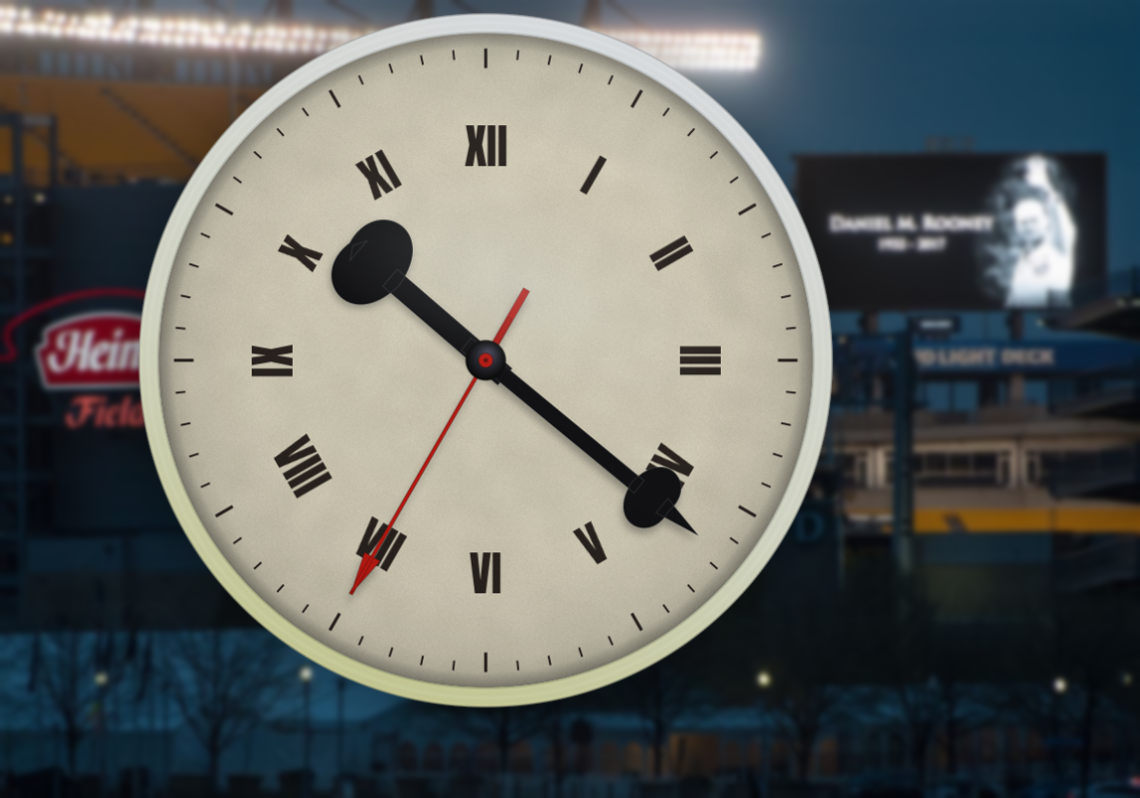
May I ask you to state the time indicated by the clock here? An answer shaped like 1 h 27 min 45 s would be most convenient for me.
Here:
10 h 21 min 35 s
